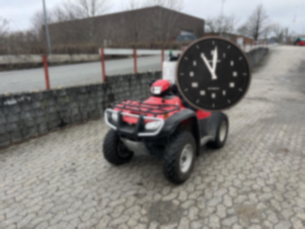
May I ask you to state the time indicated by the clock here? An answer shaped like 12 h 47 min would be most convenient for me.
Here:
11 h 01 min
